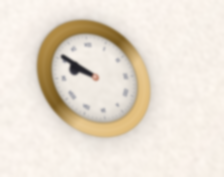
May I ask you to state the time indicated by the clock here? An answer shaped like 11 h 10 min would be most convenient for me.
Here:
9 h 51 min
